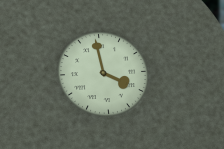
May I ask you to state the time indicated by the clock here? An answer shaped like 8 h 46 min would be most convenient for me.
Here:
3 h 59 min
